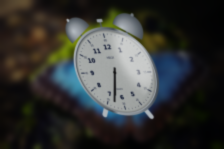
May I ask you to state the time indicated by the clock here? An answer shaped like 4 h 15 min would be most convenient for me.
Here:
6 h 33 min
